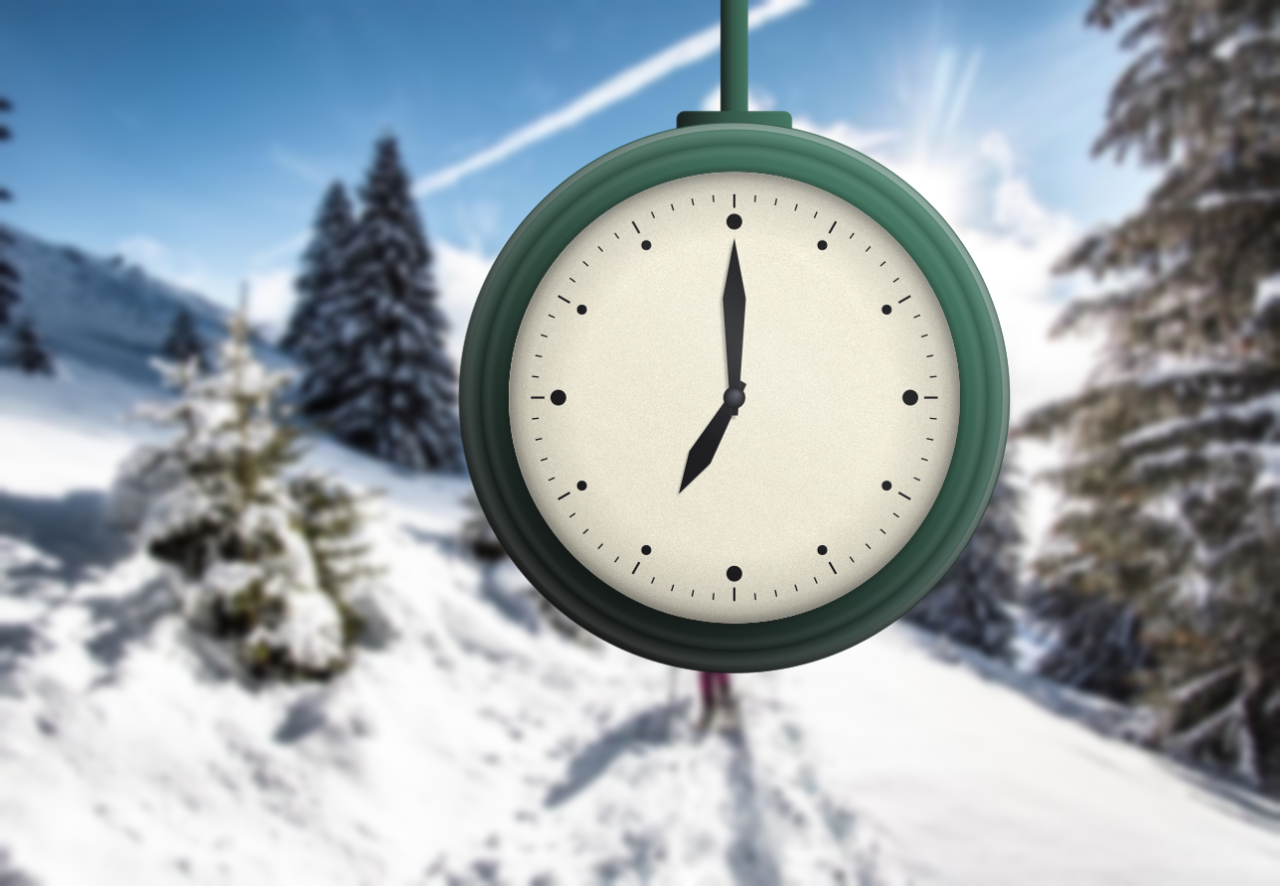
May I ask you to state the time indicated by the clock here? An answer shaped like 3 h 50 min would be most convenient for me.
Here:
7 h 00 min
